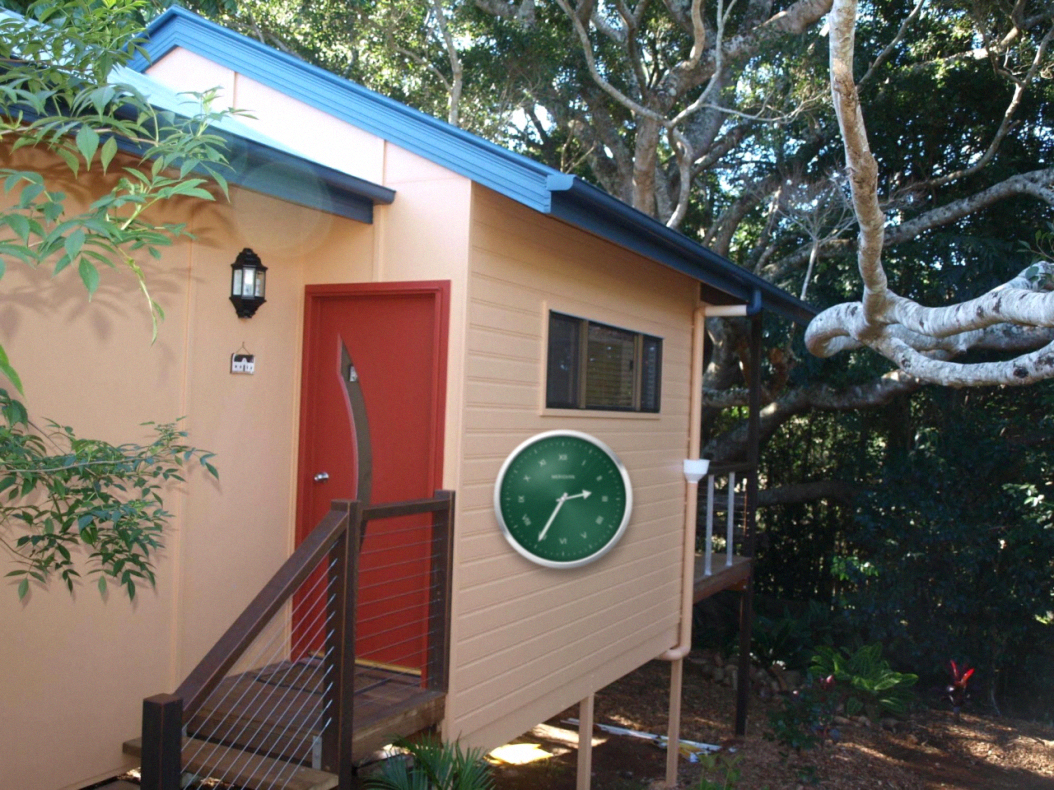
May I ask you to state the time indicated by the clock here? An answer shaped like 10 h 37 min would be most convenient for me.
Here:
2 h 35 min
